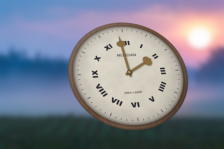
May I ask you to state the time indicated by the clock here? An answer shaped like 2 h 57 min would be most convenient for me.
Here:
1 h 59 min
